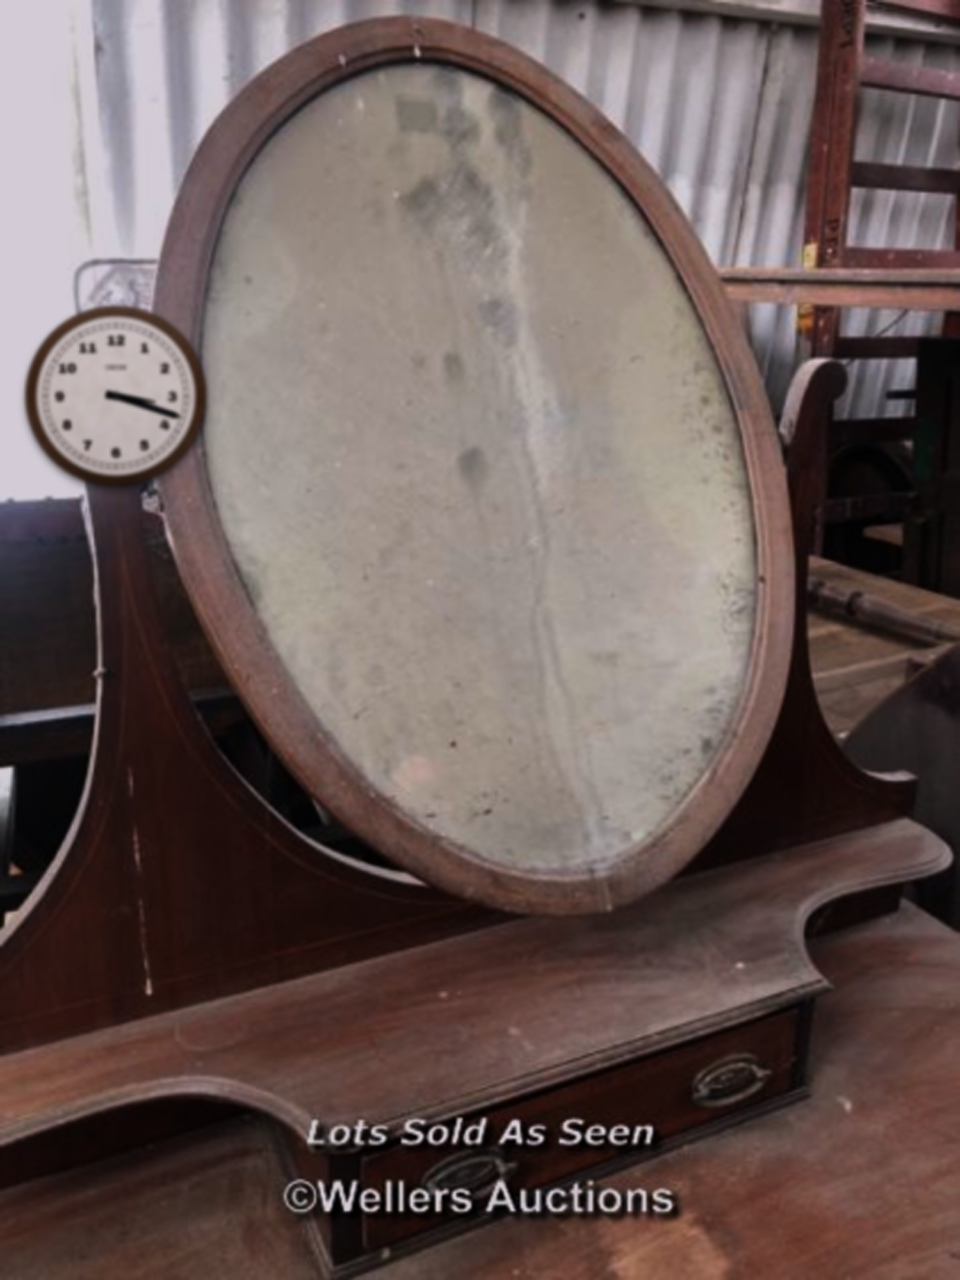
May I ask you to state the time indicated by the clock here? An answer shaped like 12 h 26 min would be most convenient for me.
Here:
3 h 18 min
